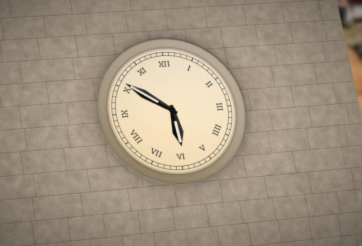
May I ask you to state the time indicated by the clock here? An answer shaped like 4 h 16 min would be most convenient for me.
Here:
5 h 51 min
